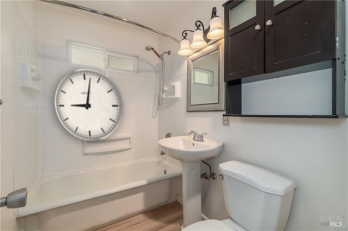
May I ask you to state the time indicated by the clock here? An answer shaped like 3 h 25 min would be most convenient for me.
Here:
9 h 02 min
